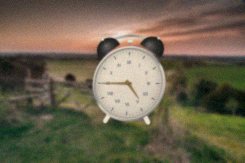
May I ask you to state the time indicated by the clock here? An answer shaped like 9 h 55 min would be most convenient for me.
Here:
4 h 45 min
